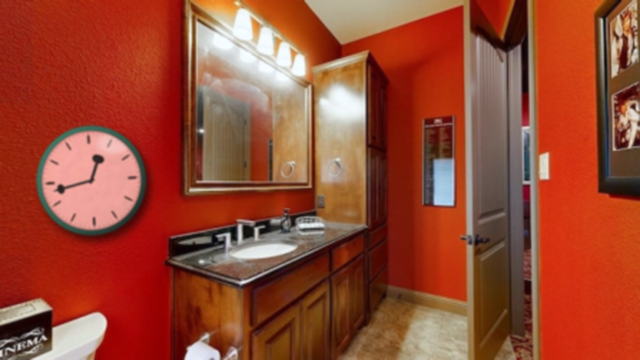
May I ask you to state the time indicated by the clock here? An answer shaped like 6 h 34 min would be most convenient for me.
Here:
12 h 43 min
